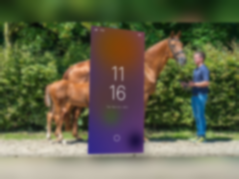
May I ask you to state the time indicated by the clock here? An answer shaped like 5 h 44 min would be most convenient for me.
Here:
11 h 16 min
